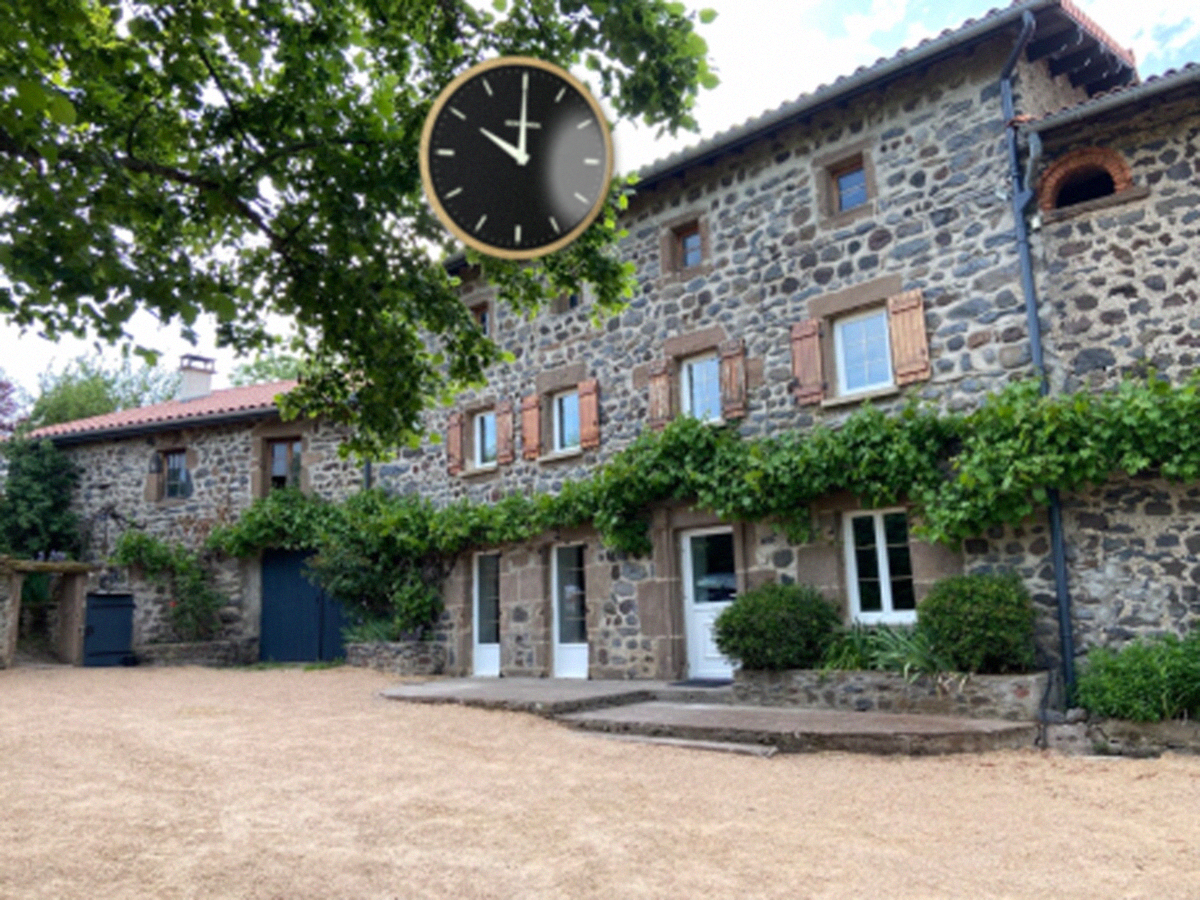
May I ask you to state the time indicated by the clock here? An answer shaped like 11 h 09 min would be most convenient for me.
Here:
10 h 00 min
